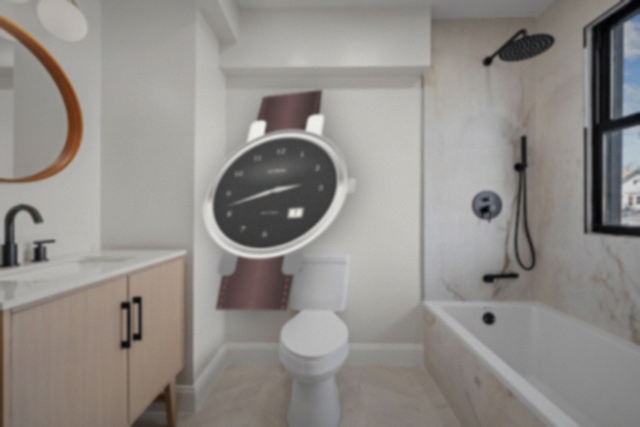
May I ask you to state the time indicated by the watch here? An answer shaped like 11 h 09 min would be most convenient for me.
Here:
2 h 42 min
